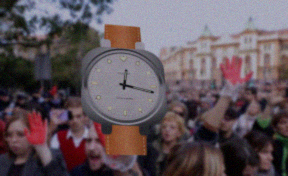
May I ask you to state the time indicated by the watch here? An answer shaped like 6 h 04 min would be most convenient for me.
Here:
12 h 17 min
